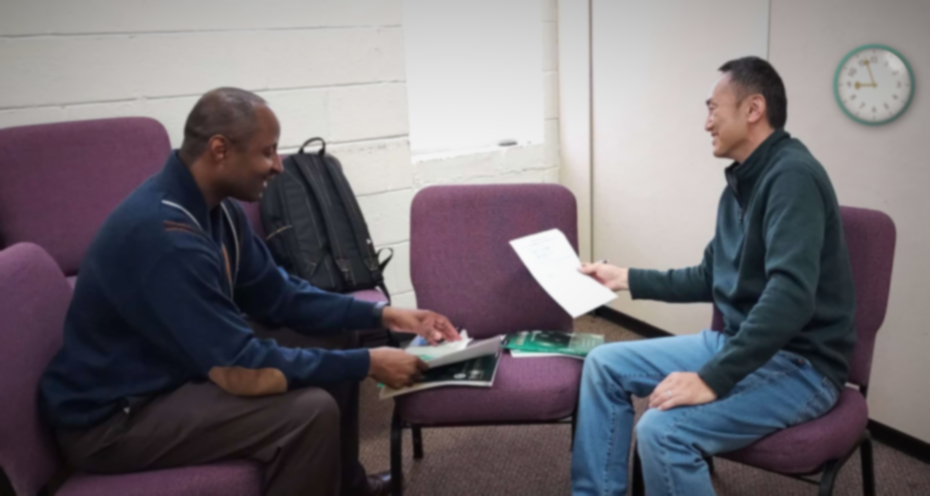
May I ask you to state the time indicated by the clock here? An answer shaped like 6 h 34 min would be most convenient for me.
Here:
8 h 57 min
